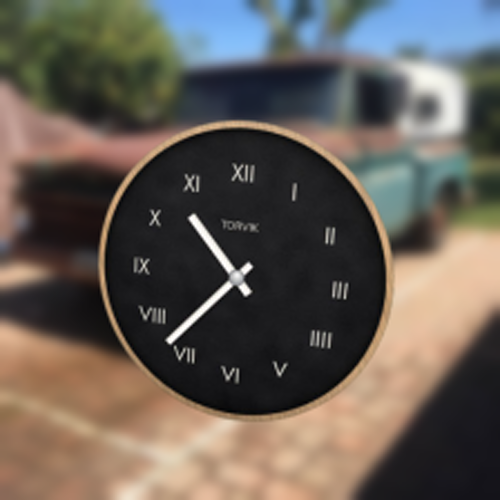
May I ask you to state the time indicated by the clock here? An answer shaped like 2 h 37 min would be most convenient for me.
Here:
10 h 37 min
